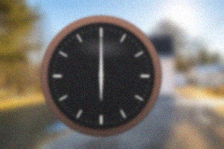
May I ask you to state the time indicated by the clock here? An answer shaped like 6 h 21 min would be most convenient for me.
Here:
6 h 00 min
